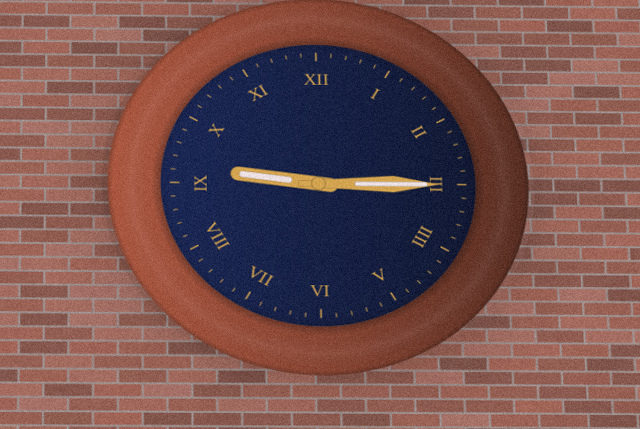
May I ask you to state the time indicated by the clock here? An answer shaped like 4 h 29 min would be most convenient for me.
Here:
9 h 15 min
